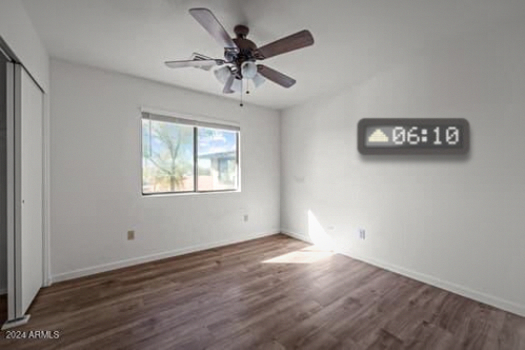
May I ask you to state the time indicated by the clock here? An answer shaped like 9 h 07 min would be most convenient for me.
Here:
6 h 10 min
